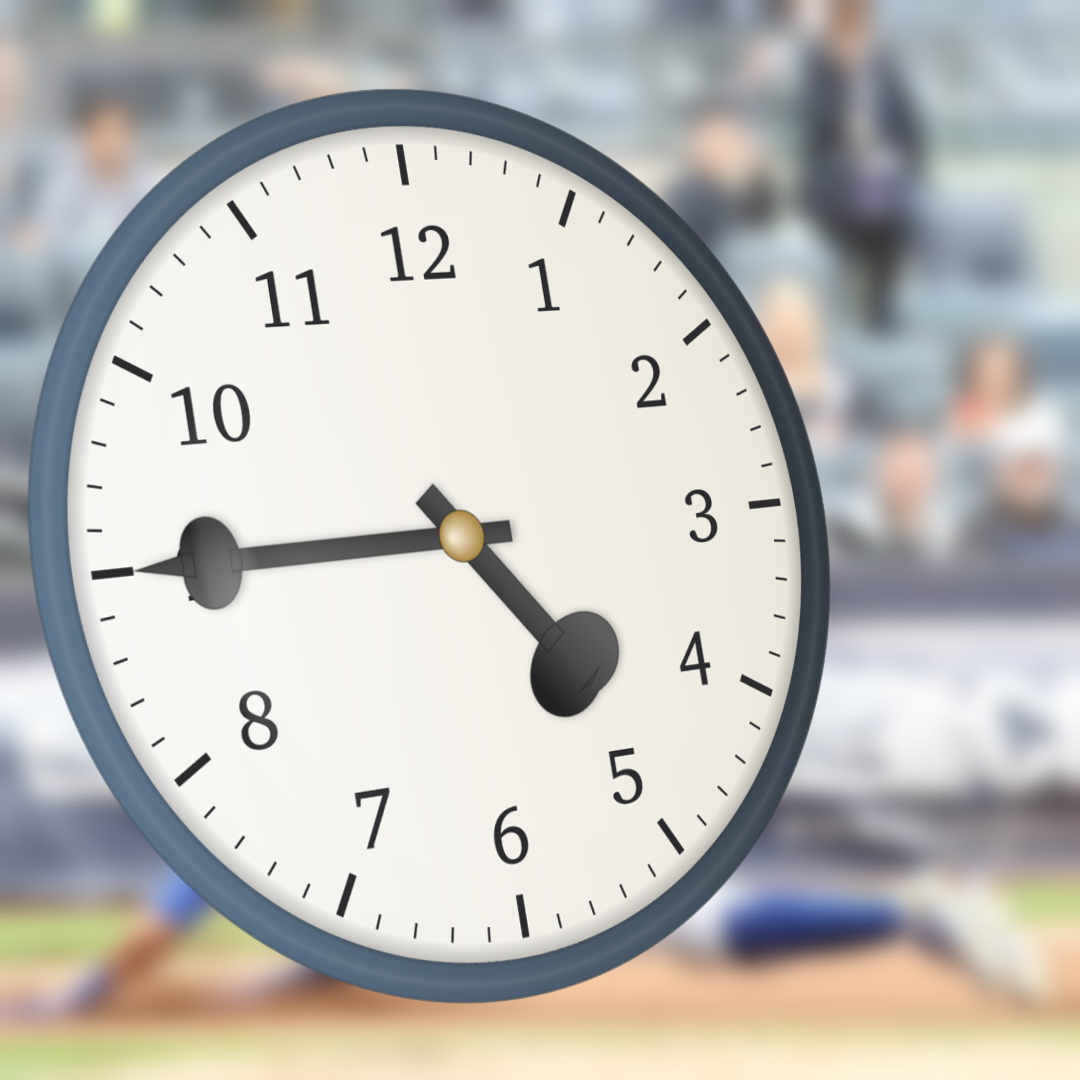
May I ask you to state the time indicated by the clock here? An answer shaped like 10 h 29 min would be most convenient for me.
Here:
4 h 45 min
